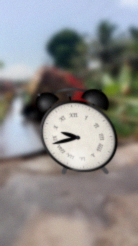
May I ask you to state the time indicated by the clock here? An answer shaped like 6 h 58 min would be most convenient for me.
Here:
9 h 43 min
